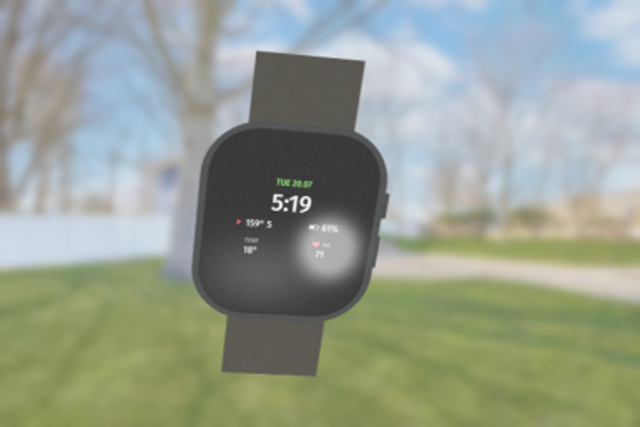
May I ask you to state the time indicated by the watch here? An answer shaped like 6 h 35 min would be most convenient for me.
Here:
5 h 19 min
